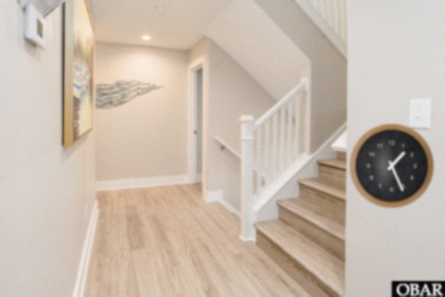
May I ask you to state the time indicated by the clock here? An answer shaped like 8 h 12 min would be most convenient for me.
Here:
1 h 26 min
